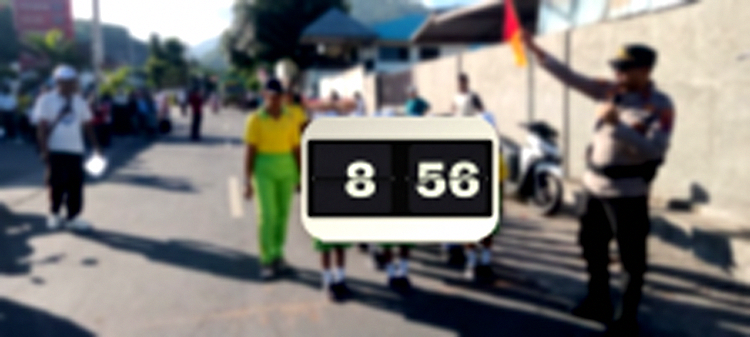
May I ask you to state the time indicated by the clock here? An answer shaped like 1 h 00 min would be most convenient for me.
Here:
8 h 56 min
